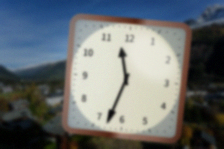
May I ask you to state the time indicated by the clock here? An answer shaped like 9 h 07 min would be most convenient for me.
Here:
11 h 33 min
